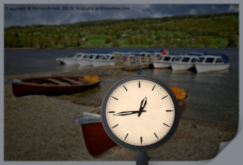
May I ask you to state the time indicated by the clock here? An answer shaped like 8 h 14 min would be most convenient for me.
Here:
12 h 44 min
